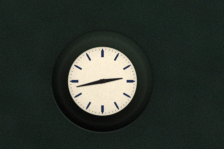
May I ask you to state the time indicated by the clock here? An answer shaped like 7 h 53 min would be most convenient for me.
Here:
2 h 43 min
